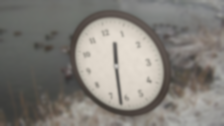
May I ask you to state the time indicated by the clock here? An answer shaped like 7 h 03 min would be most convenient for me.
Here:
12 h 32 min
